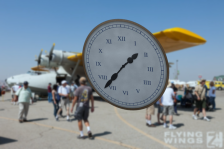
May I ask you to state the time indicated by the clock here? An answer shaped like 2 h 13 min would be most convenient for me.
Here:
1 h 37 min
